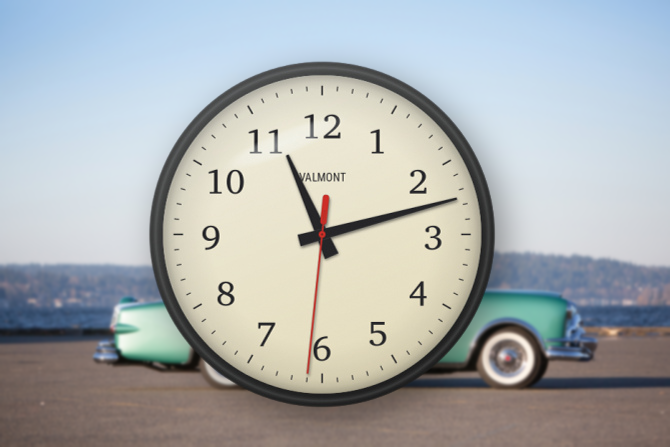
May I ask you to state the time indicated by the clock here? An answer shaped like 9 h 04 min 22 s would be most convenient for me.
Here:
11 h 12 min 31 s
